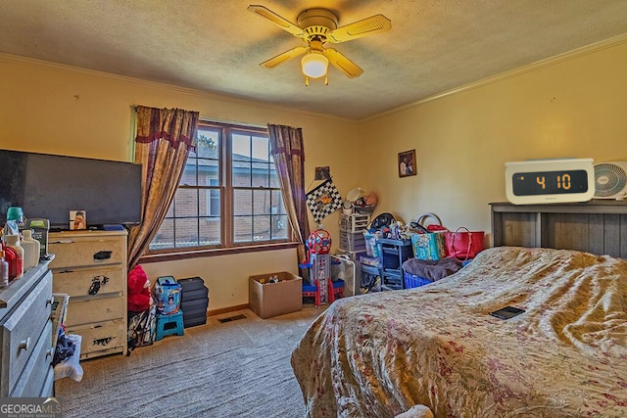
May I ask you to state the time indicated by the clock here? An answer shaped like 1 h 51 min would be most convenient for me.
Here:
4 h 10 min
